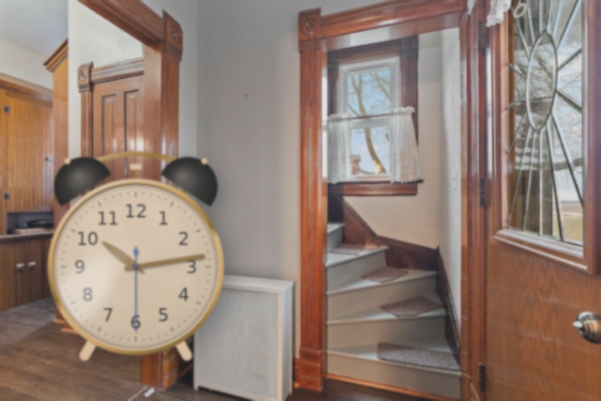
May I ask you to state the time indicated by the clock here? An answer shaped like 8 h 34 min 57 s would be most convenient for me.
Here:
10 h 13 min 30 s
